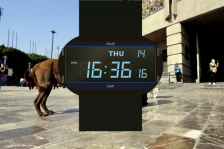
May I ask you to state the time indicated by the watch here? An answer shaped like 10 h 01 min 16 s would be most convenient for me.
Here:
16 h 36 min 16 s
